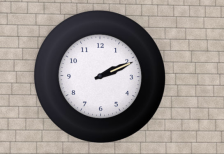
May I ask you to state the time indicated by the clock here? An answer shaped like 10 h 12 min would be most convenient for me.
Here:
2 h 11 min
